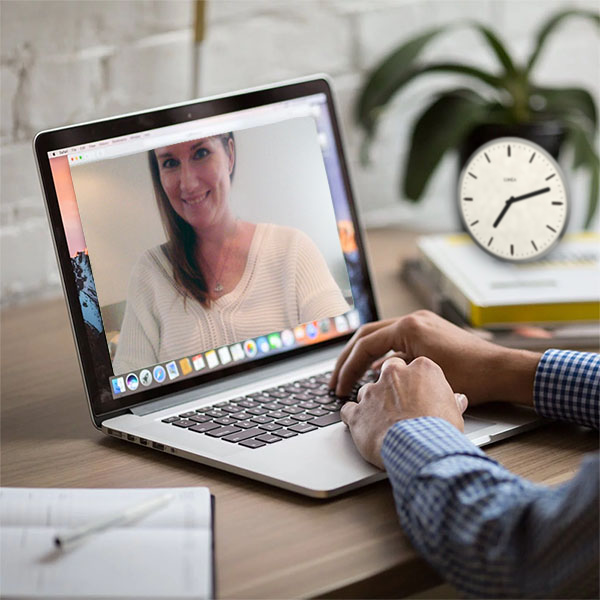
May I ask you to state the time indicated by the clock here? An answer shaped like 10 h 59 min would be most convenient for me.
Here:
7 h 12 min
